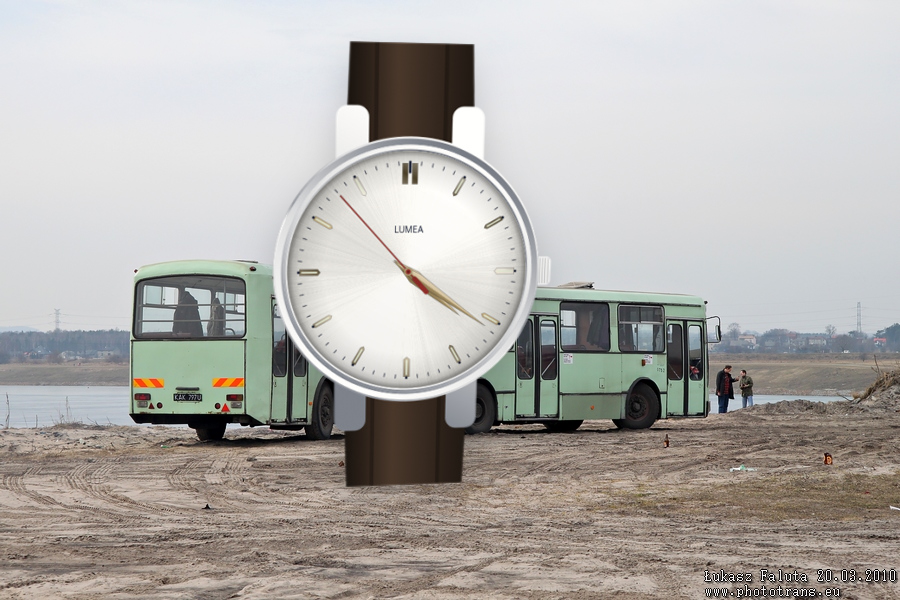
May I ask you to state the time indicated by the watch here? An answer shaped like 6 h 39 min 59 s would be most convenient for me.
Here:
4 h 20 min 53 s
